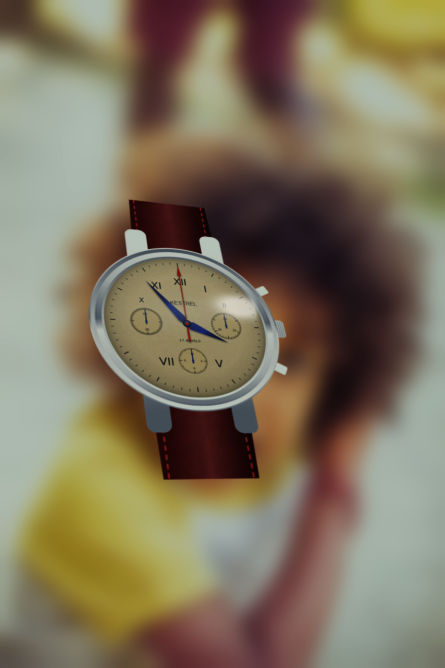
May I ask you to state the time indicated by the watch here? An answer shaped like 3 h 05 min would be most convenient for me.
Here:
3 h 54 min
